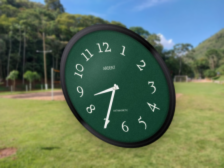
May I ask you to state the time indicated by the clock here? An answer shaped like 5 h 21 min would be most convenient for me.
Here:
8 h 35 min
